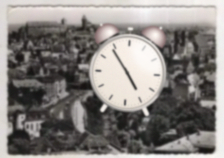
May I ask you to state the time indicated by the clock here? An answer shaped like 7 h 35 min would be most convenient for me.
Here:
4 h 54 min
